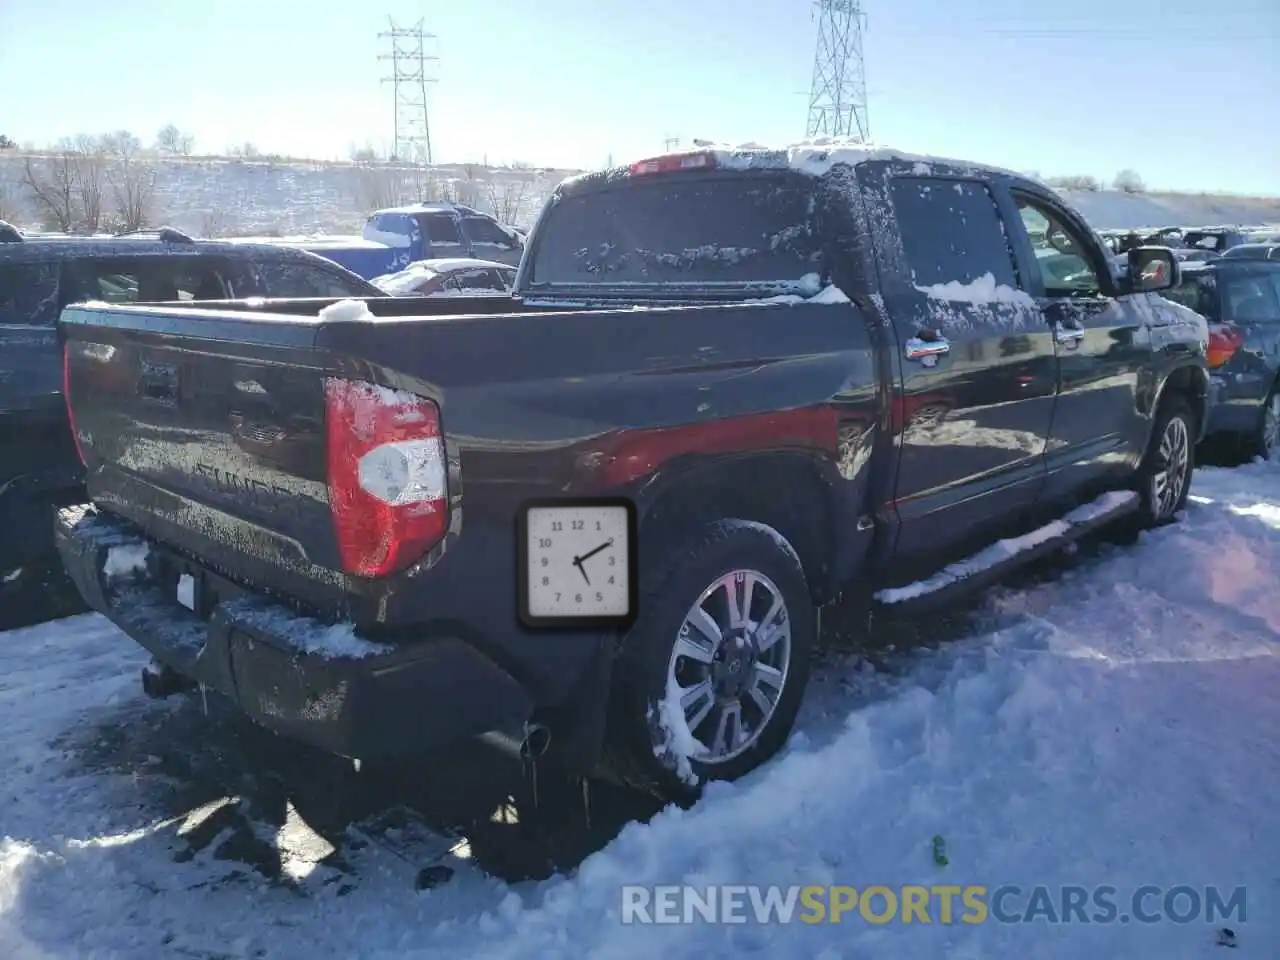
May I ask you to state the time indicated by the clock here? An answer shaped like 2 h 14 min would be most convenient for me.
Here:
5 h 10 min
